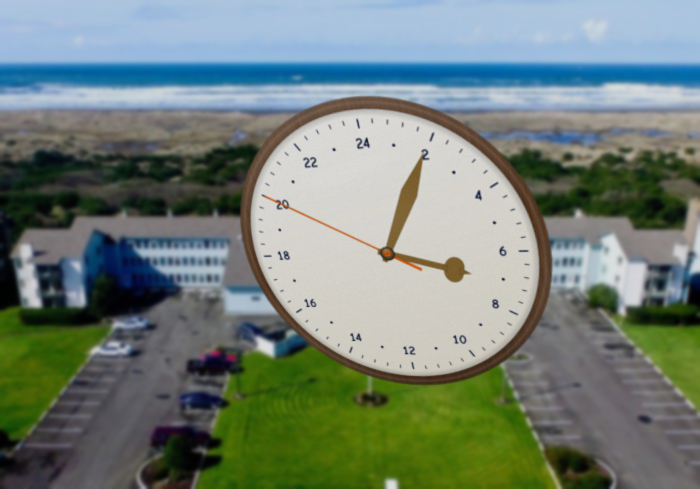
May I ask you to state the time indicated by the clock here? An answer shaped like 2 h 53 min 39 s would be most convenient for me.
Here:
7 h 04 min 50 s
